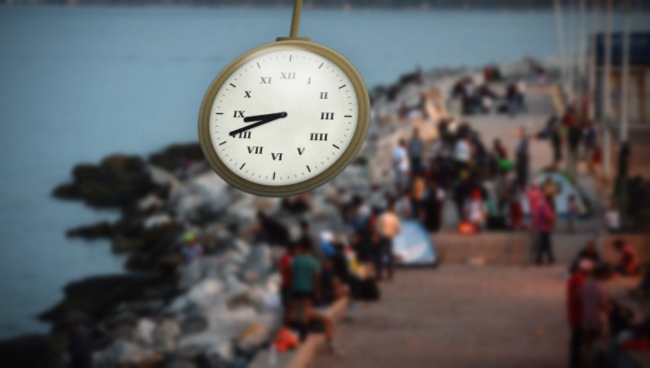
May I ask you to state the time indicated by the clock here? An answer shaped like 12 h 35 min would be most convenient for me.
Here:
8 h 41 min
